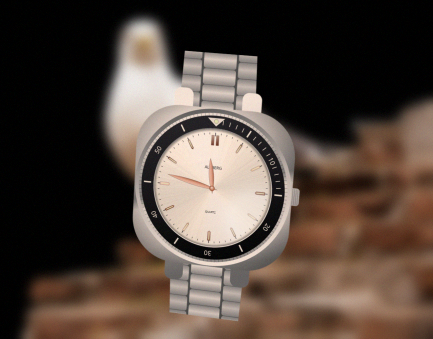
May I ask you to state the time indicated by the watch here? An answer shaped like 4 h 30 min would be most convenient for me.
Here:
11 h 47 min
